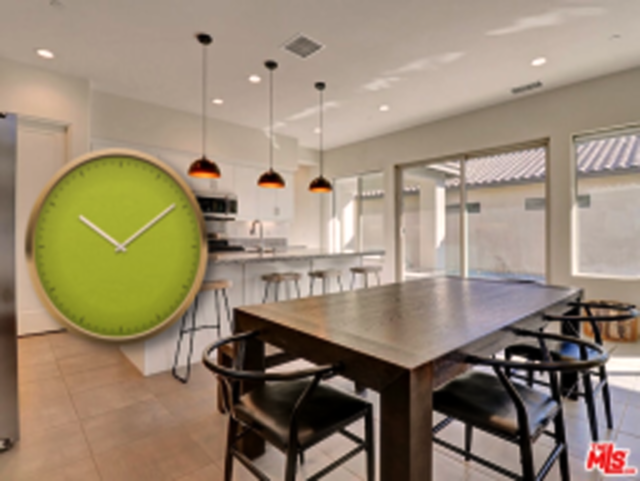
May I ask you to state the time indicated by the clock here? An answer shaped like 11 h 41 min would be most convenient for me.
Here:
10 h 09 min
